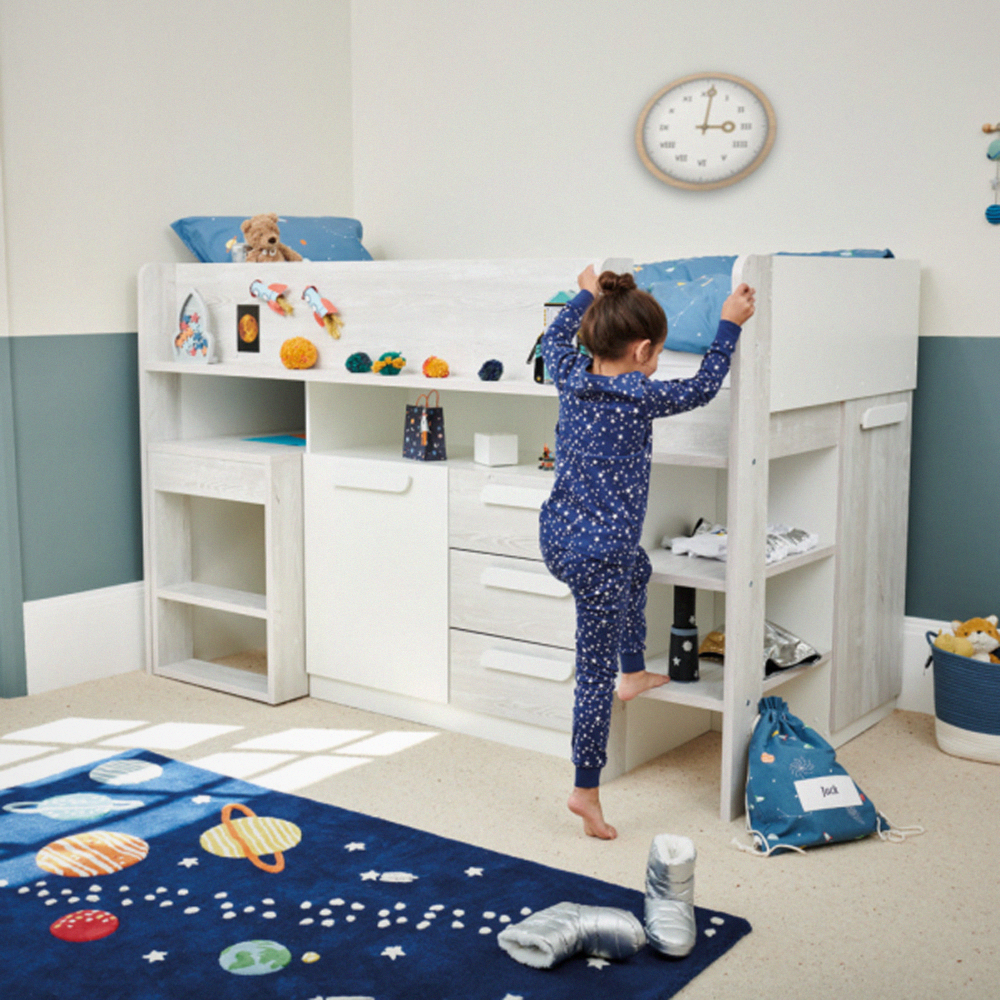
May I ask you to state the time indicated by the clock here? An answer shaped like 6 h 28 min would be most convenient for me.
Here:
3 h 01 min
